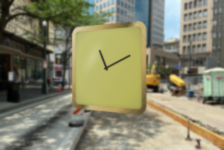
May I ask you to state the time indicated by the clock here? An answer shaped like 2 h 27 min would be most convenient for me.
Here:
11 h 11 min
